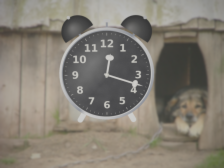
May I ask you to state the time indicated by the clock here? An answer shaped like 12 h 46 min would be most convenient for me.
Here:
12 h 18 min
